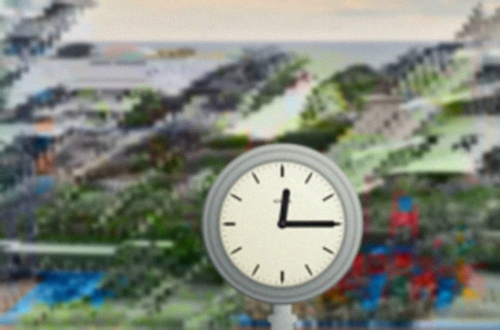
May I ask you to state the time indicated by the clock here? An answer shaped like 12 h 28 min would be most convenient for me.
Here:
12 h 15 min
